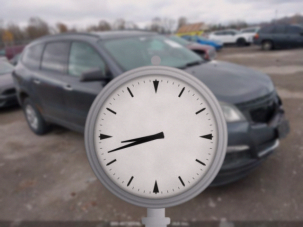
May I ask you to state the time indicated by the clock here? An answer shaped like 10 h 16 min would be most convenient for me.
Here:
8 h 42 min
